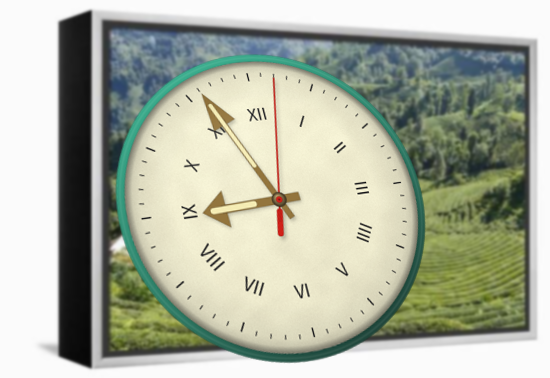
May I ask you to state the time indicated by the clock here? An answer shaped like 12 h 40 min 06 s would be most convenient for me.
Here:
8 h 56 min 02 s
